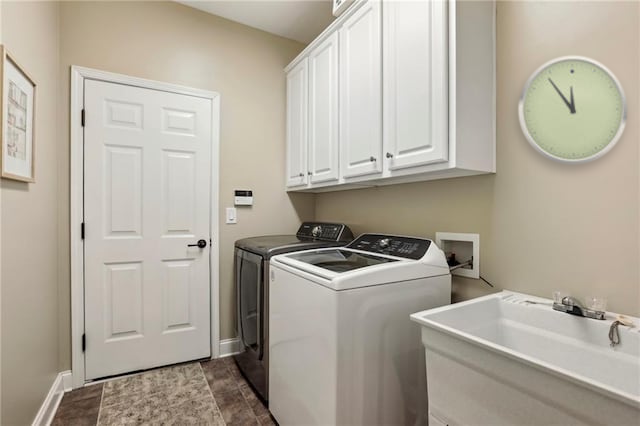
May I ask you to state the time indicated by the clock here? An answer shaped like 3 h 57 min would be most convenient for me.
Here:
11 h 54 min
